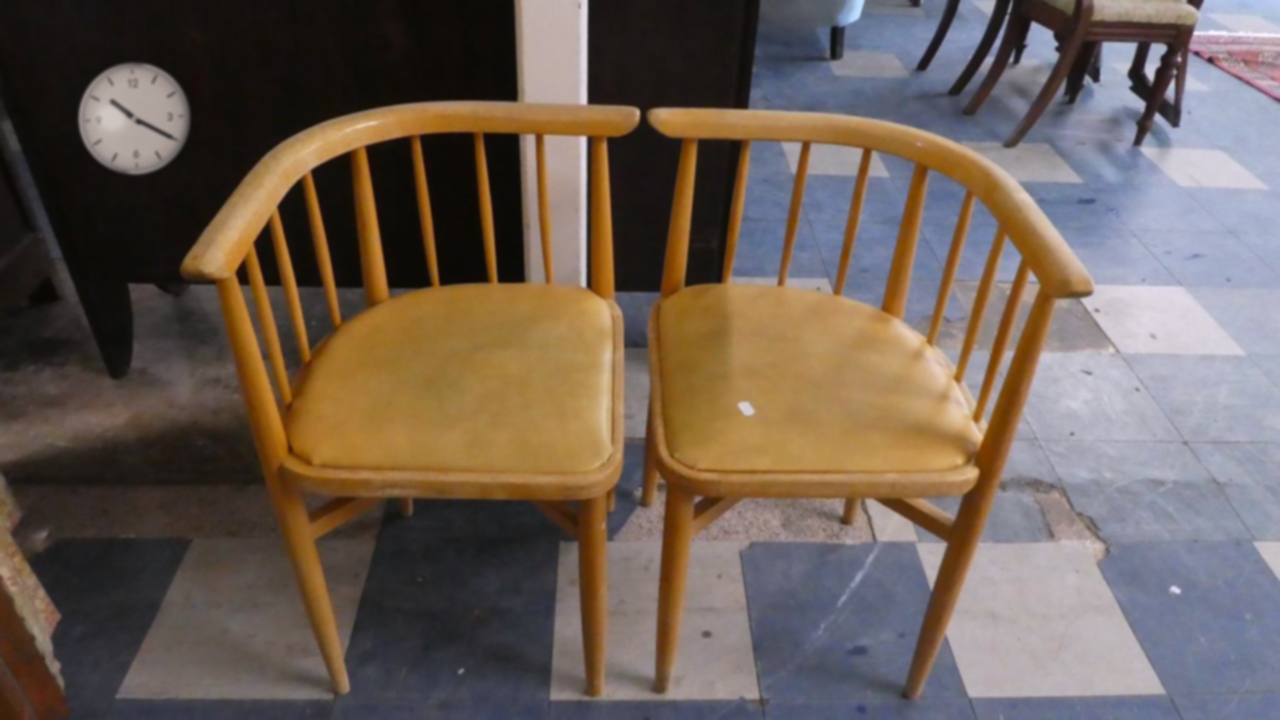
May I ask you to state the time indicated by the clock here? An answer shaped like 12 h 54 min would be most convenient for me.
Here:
10 h 20 min
